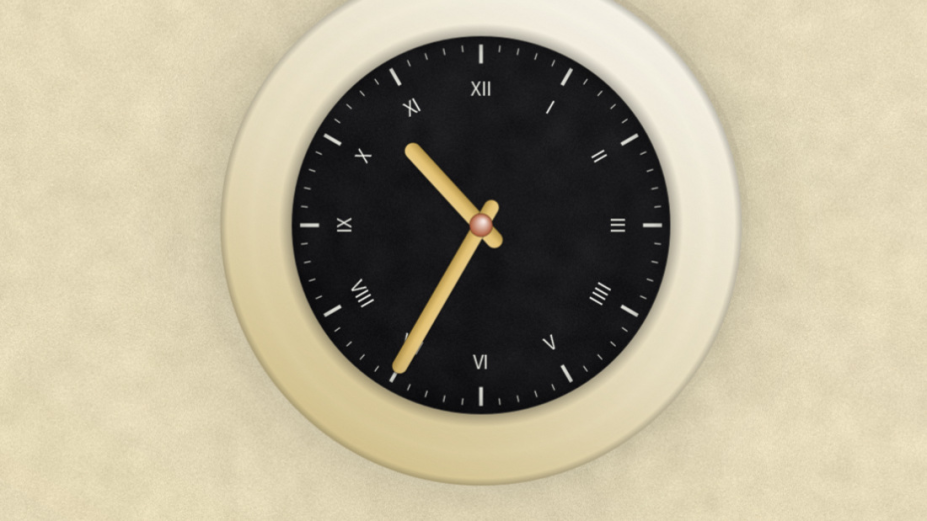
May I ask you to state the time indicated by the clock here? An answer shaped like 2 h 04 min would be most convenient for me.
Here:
10 h 35 min
